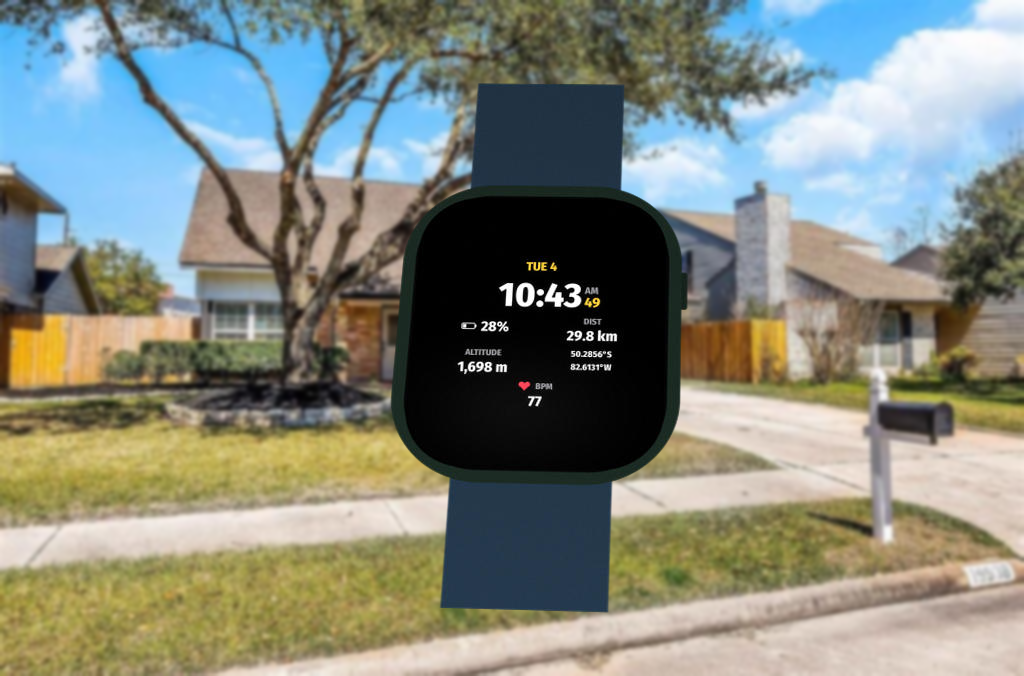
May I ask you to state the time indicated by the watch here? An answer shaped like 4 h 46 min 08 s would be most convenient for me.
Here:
10 h 43 min 49 s
